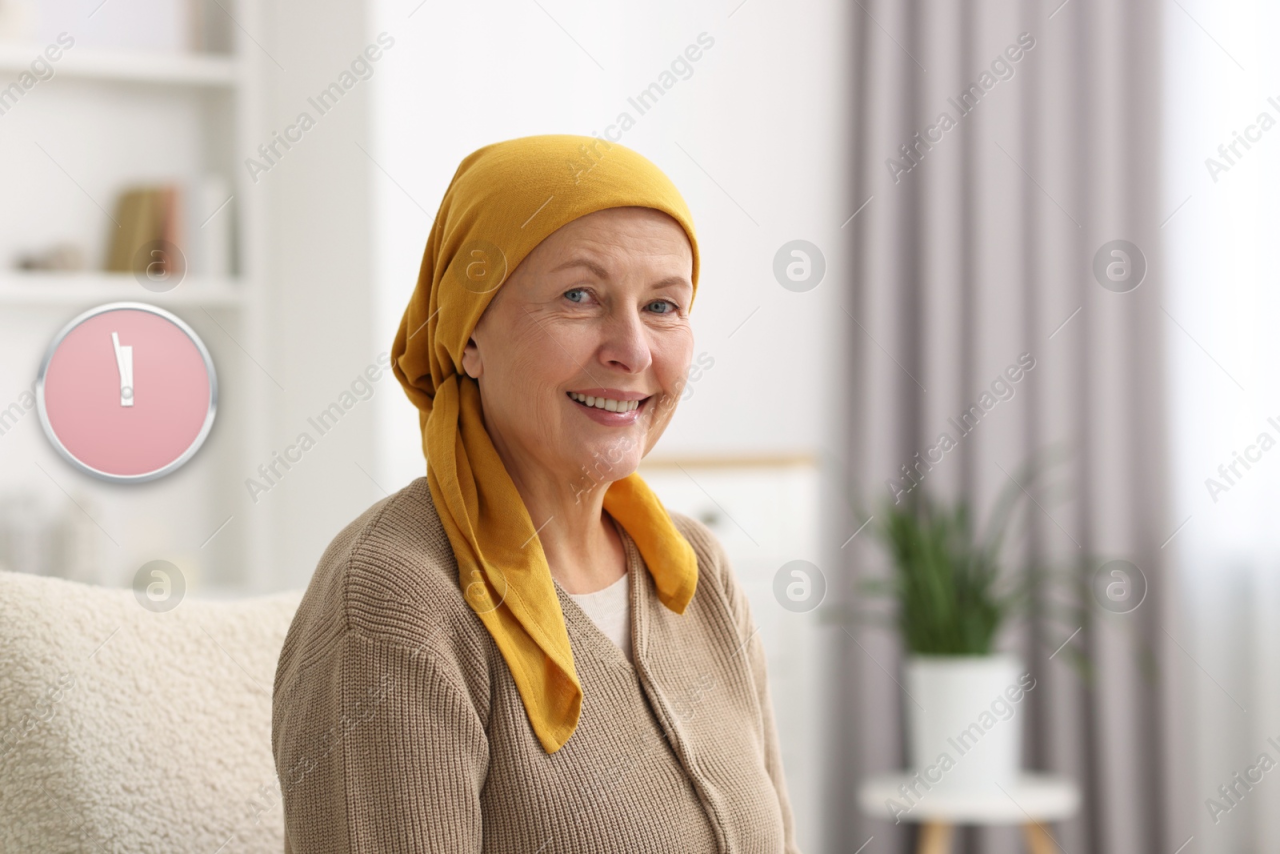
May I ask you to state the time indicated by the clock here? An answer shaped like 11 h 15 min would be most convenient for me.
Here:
11 h 58 min
